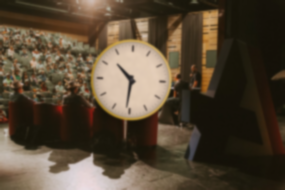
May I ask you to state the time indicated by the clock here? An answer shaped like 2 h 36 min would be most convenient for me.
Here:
10 h 31 min
